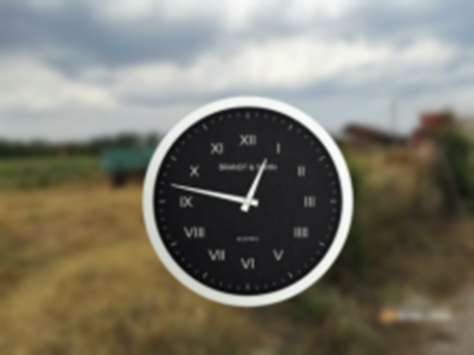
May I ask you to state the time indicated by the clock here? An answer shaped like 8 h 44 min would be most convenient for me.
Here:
12 h 47 min
